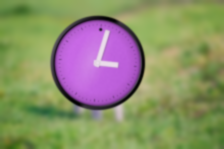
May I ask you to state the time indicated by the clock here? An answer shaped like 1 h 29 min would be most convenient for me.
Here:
3 h 02 min
